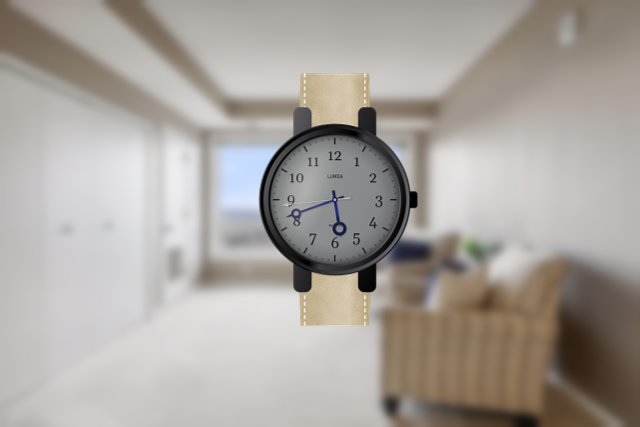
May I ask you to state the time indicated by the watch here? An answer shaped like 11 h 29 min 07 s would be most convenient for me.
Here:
5 h 41 min 44 s
